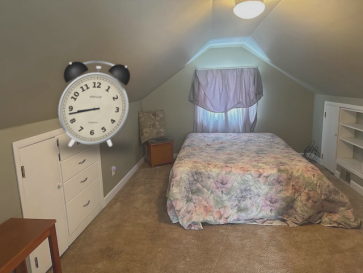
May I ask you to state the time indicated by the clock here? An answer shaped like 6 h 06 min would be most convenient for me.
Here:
8 h 43 min
